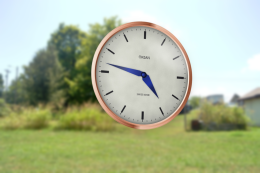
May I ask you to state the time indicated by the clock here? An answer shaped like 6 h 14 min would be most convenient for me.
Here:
4 h 47 min
